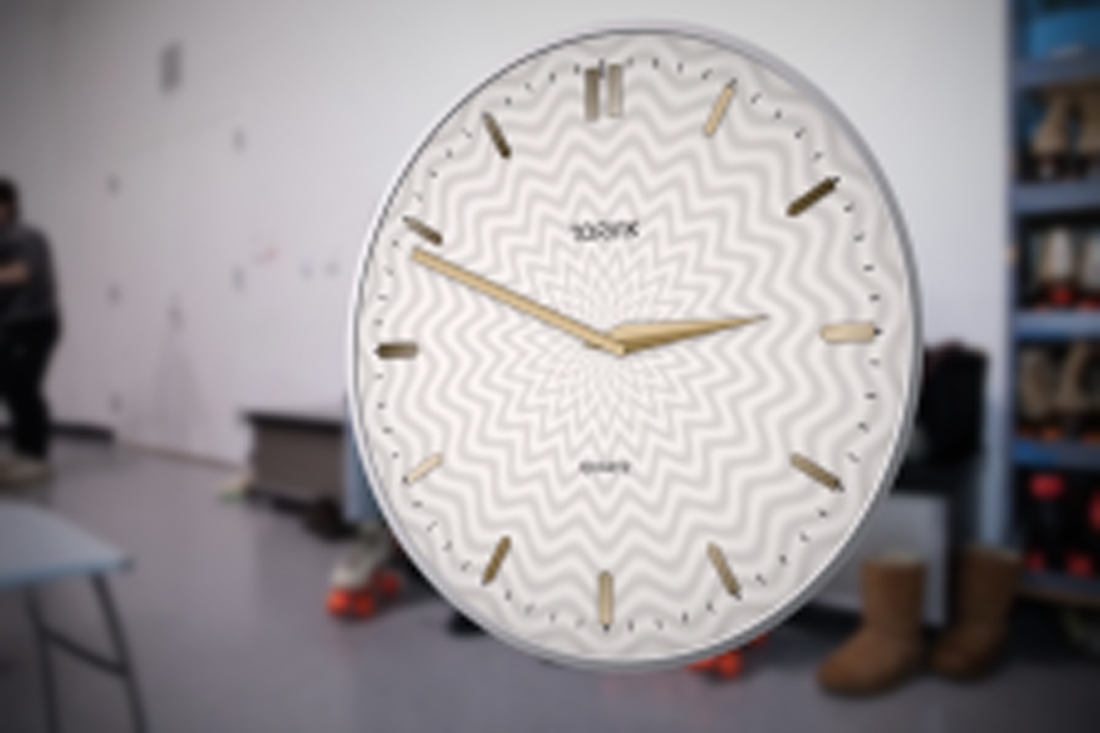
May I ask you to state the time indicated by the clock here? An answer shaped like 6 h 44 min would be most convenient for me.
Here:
2 h 49 min
